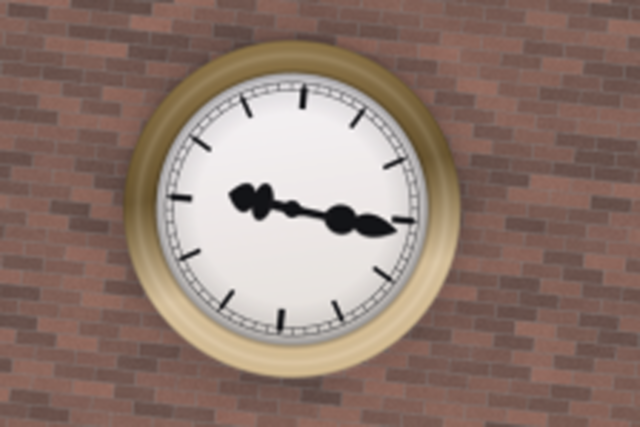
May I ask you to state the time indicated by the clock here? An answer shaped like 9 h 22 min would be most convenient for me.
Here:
9 h 16 min
